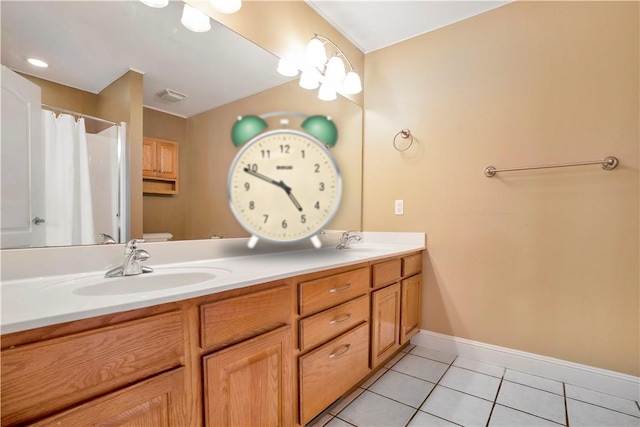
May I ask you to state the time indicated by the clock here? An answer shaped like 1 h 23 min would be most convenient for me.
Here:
4 h 49 min
